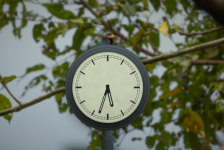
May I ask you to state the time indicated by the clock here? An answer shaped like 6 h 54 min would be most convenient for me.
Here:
5 h 33 min
